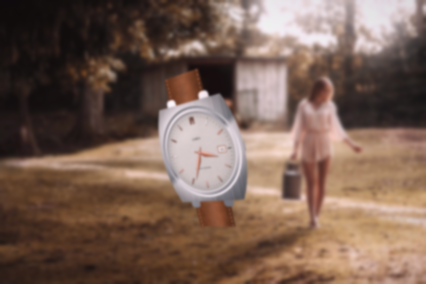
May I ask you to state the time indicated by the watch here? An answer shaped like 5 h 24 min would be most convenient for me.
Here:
3 h 34 min
